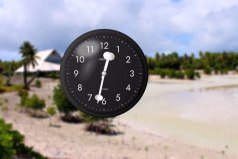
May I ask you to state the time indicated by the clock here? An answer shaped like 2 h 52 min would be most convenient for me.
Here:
12 h 32 min
